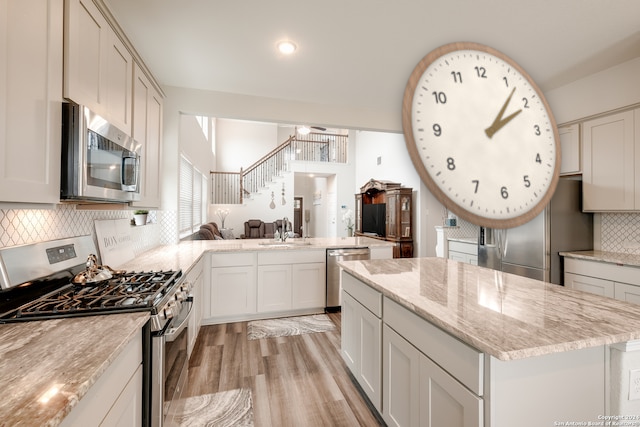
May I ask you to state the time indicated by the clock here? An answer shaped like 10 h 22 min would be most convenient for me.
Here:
2 h 07 min
